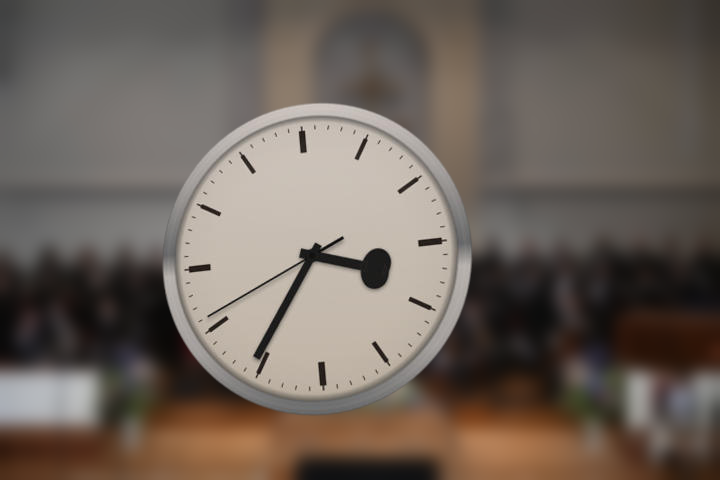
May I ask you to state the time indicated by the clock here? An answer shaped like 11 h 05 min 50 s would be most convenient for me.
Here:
3 h 35 min 41 s
